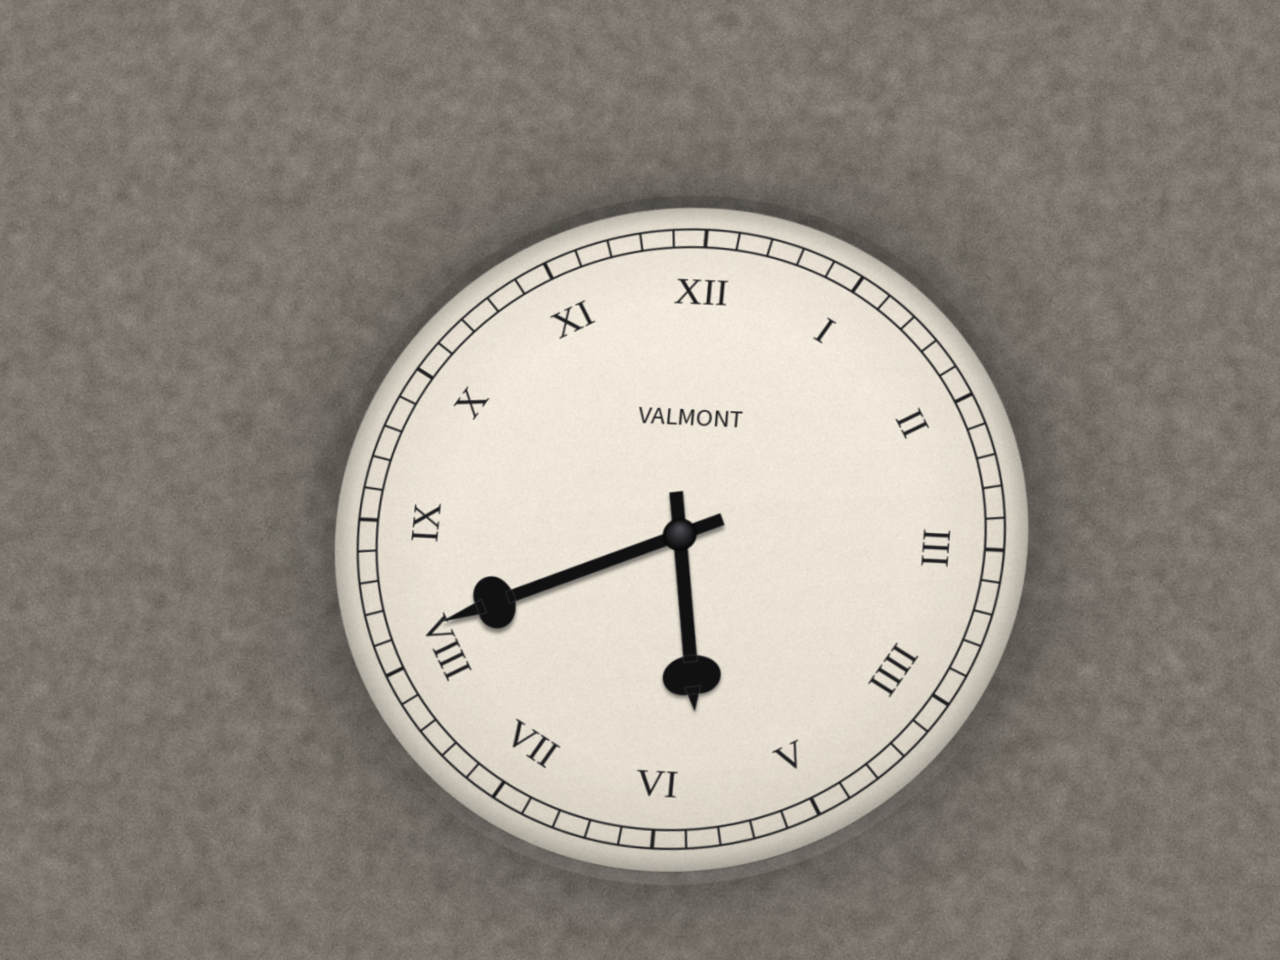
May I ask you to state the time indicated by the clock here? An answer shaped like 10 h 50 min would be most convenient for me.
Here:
5 h 41 min
